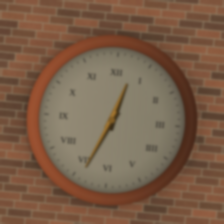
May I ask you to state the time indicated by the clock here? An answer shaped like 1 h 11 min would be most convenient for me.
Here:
12 h 34 min
